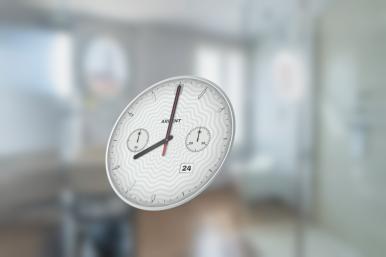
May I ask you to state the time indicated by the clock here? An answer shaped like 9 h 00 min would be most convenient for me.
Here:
8 h 00 min
